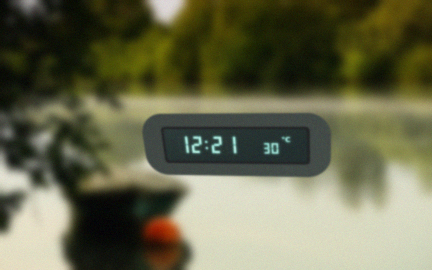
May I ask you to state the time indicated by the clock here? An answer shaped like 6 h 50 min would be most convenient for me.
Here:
12 h 21 min
